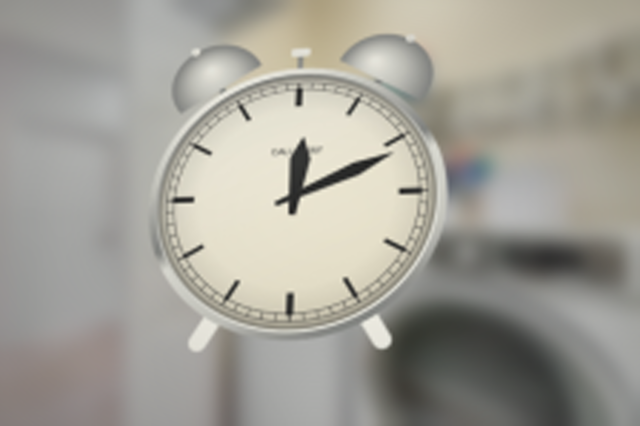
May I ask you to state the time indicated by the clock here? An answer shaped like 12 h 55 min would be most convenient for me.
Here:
12 h 11 min
